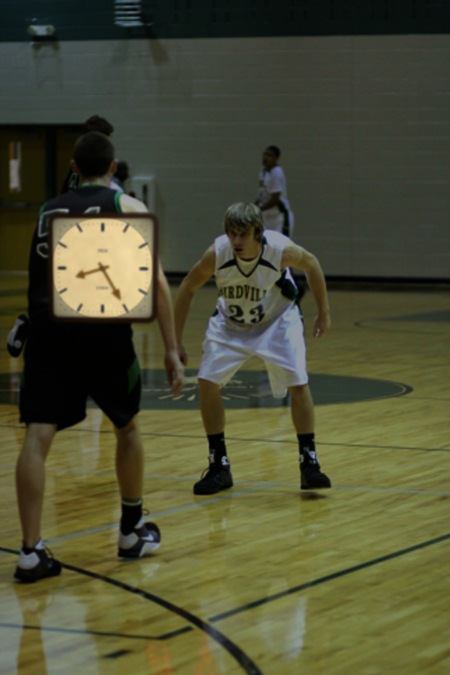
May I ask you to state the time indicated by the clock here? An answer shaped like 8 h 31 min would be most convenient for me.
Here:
8 h 25 min
